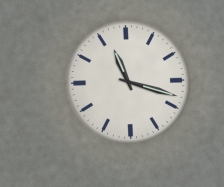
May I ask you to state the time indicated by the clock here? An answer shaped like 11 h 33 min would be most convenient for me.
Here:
11 h 18 min
